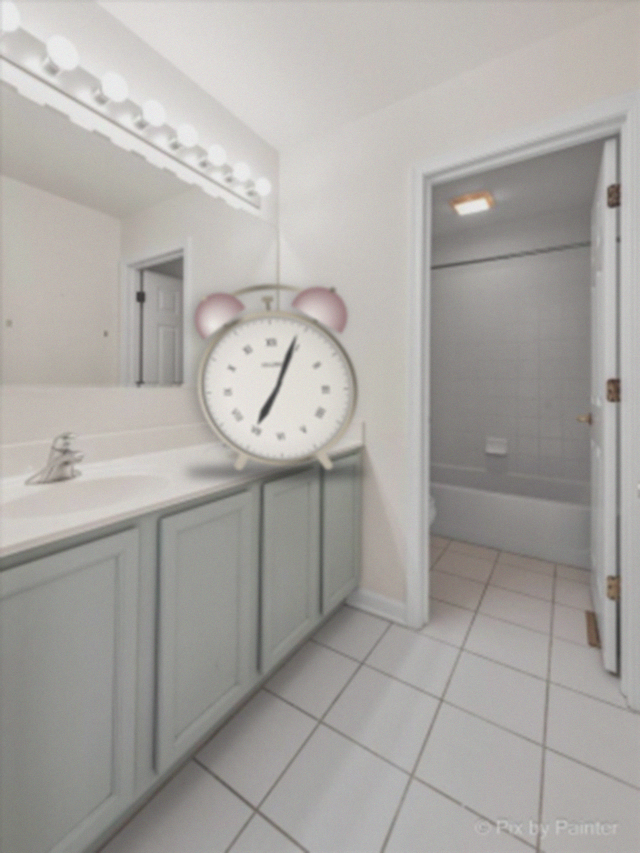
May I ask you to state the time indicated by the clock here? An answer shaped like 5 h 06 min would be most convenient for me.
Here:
7 h 04 min
